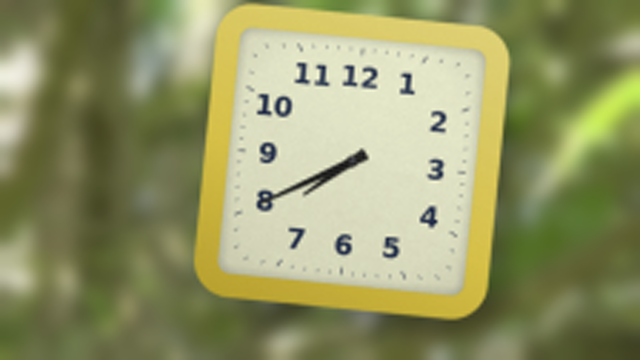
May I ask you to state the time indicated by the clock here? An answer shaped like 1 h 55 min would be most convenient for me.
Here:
7 h 40 min
